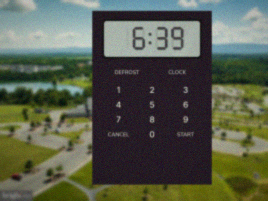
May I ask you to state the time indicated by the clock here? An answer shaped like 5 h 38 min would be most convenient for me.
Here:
6 h 39 min
